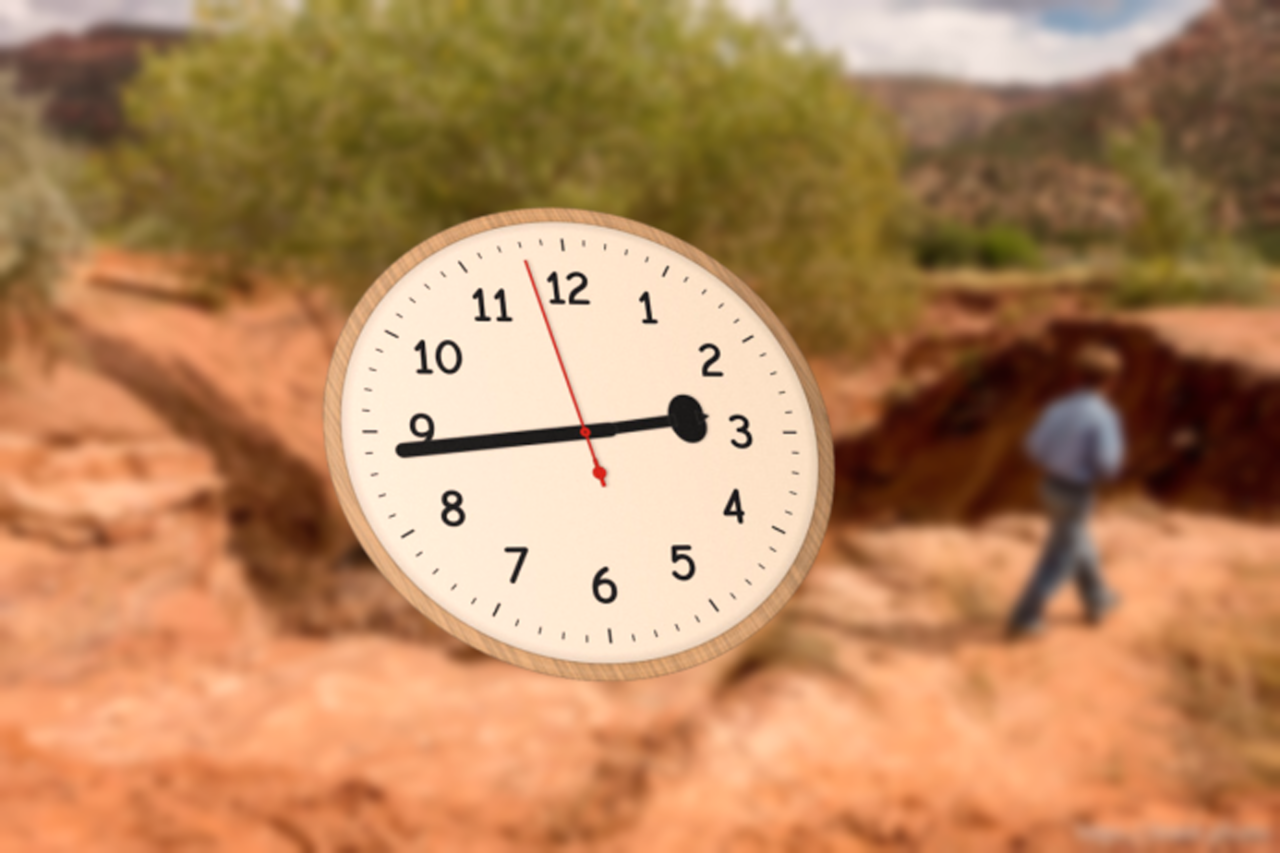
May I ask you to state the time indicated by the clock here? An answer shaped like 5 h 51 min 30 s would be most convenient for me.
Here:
2 h 43 min 58 s
